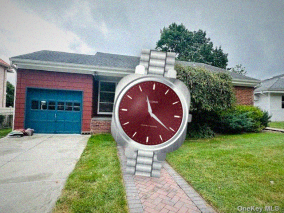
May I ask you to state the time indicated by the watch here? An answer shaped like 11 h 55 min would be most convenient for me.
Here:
11 h 21 min
